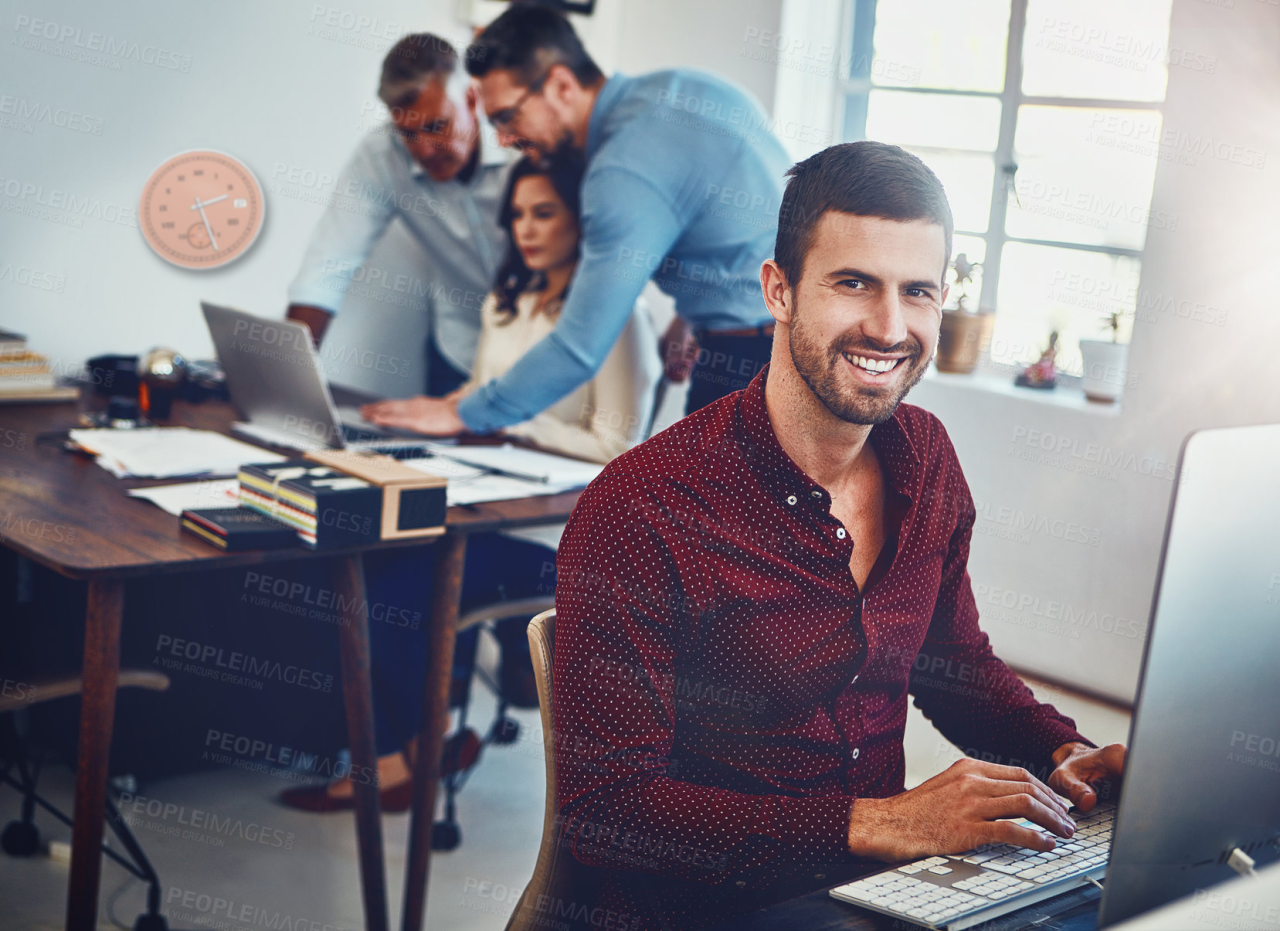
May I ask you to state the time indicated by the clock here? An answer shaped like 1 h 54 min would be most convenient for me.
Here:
2 h 27 min
